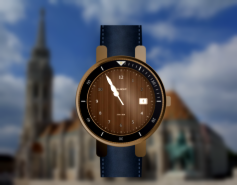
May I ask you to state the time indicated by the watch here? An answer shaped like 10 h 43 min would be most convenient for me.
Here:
10 h 55 min
